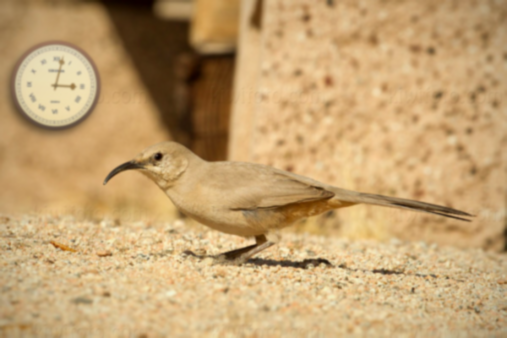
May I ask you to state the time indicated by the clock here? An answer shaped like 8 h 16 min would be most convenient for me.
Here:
3 h 02 min
